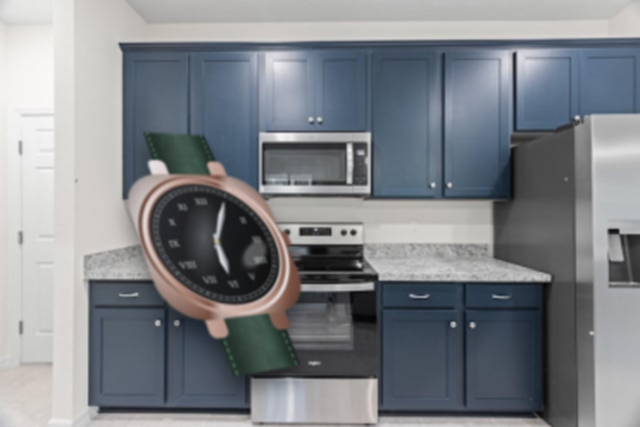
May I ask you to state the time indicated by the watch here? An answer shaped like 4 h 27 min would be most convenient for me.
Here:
6 h 05 min
